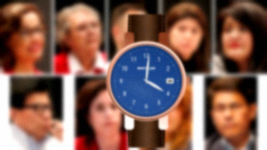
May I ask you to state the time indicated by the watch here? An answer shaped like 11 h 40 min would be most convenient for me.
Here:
4 h 01 min
